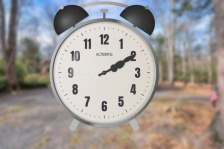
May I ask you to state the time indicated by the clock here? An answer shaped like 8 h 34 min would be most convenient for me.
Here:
2 h 10 min
